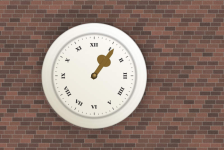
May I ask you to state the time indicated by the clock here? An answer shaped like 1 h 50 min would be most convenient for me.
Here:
1 h 06 min
